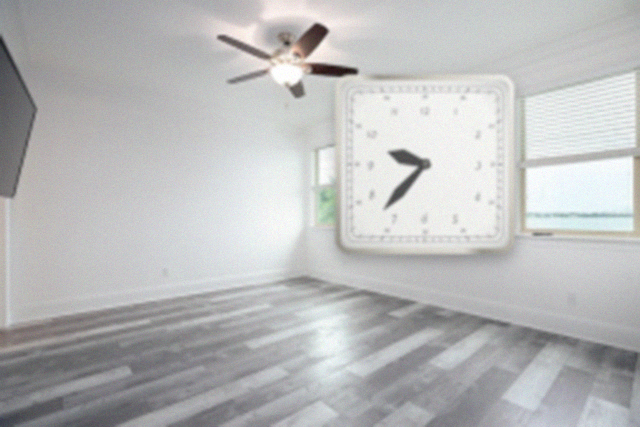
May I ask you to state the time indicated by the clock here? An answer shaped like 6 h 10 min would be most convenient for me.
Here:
9 h 37 min
